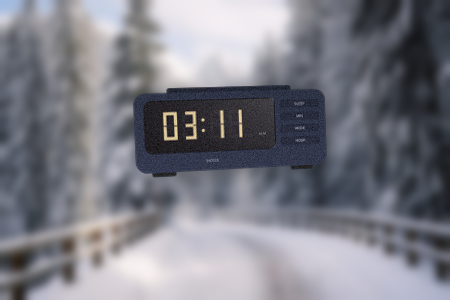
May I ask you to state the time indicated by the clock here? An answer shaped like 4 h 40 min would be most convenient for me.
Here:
3 h 11 min
